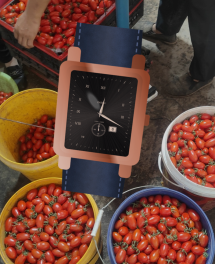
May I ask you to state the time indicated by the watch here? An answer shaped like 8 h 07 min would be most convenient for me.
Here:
12 h 19 min
